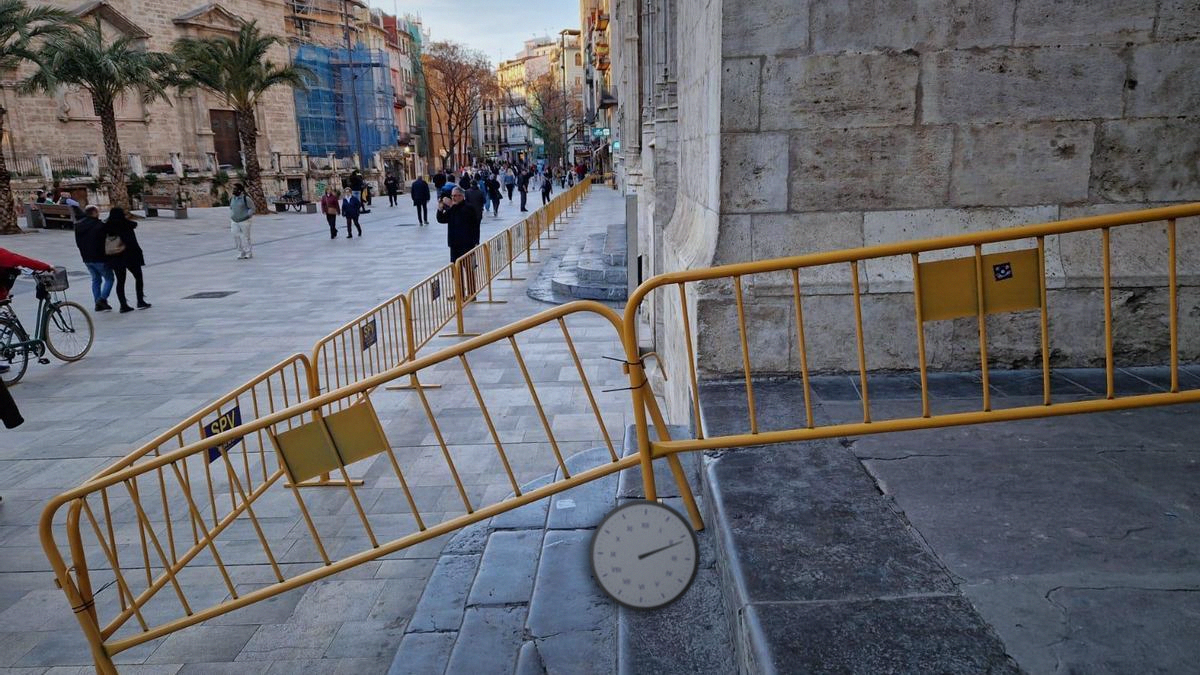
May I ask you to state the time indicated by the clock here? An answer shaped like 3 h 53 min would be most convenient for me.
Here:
2 h 11 min
